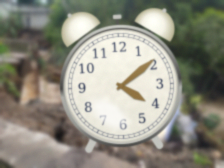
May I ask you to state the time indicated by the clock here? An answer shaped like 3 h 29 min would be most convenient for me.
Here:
4 h 09 min
